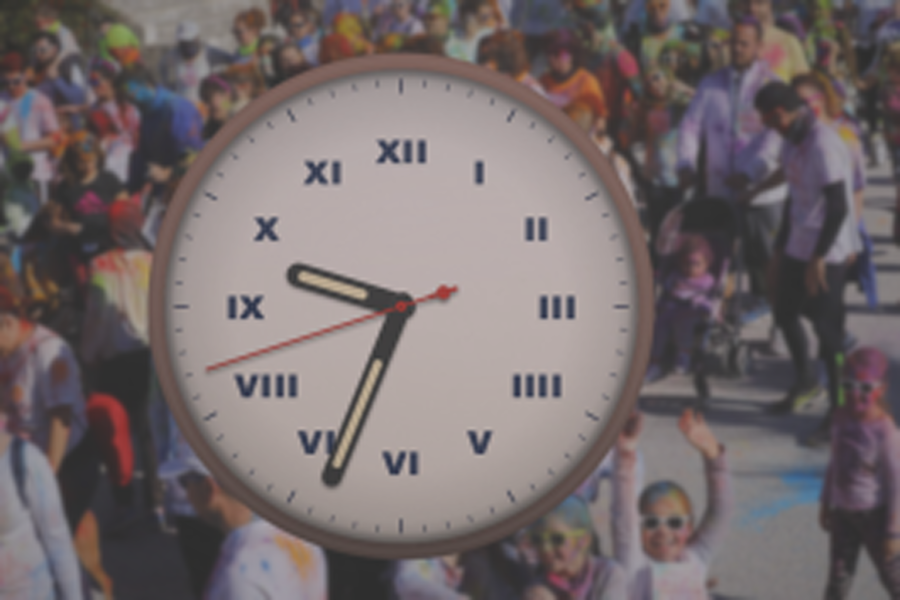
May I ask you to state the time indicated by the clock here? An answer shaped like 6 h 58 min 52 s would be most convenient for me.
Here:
9 h 33 min 42 s
